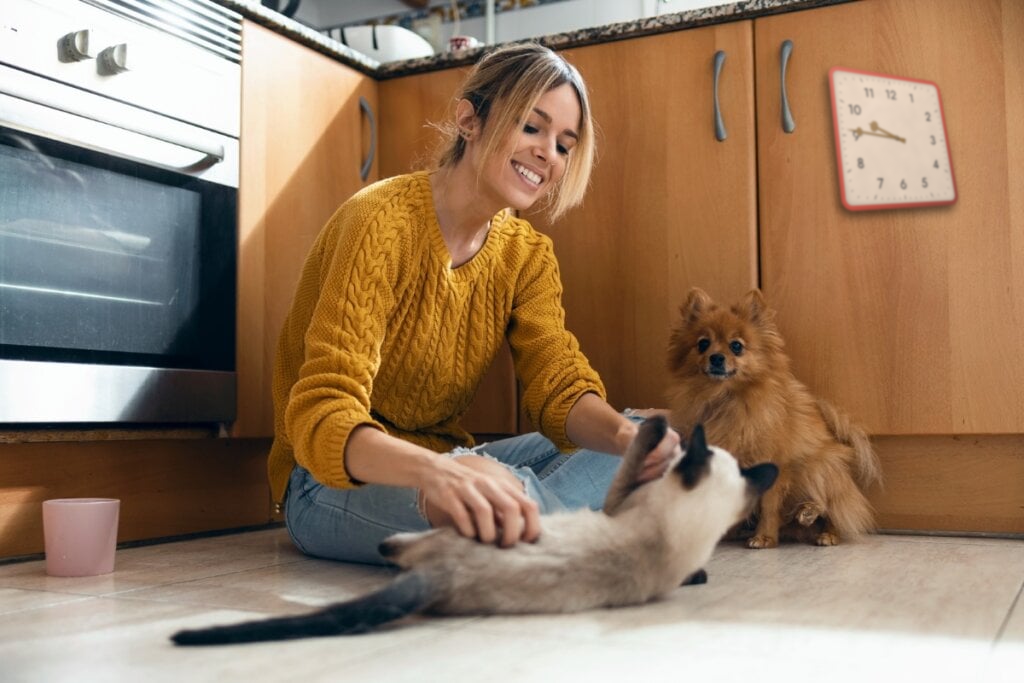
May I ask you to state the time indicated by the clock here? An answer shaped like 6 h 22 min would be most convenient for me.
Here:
9 h 46 min
